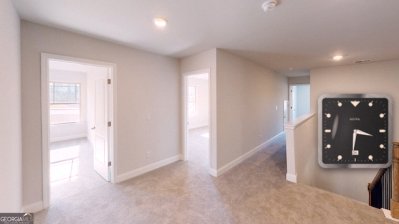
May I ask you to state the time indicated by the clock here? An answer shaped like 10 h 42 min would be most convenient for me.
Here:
3 h 31 min
